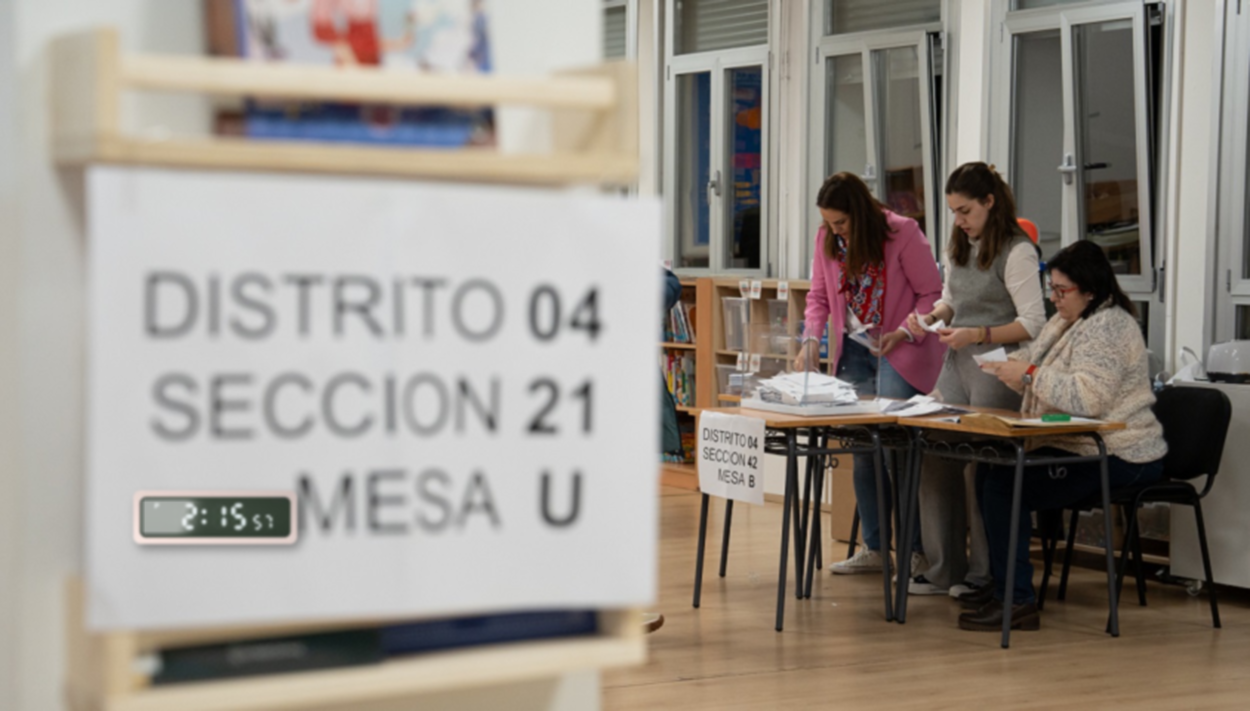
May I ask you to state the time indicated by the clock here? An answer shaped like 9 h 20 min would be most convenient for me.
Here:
2 h 15 min
